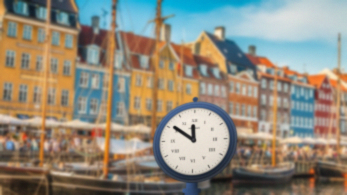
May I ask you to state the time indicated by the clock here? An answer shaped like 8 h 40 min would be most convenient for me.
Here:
11 h 51 min
